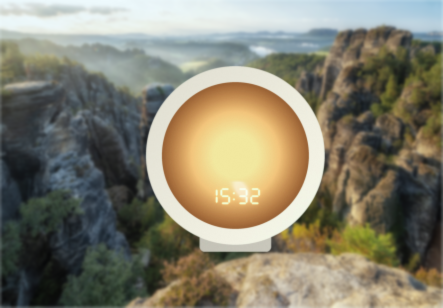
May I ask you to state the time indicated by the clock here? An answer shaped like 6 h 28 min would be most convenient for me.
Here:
15 h 32 min
